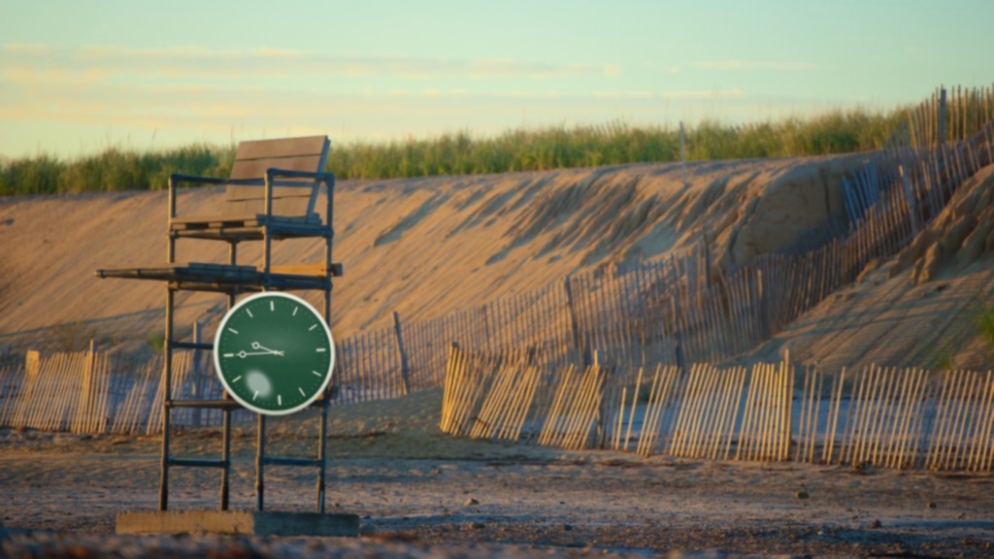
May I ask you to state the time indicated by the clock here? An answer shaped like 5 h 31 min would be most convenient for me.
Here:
9 h 45 min
